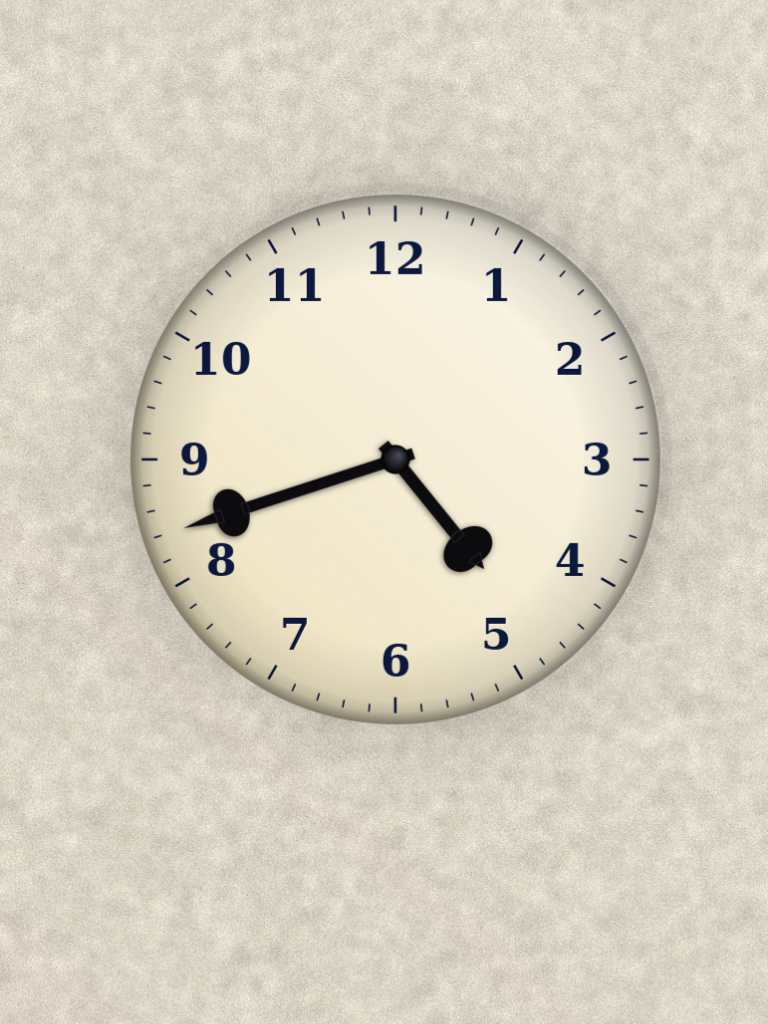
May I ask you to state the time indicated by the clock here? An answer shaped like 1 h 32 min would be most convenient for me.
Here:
4 h 42 min
